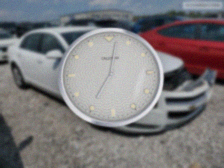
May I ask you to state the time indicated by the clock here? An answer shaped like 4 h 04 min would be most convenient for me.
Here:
7 h 02 min
